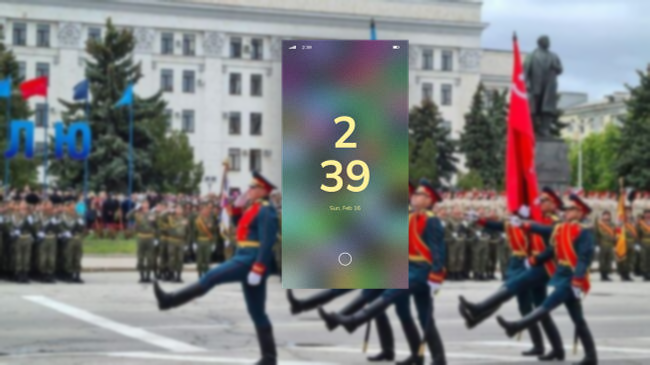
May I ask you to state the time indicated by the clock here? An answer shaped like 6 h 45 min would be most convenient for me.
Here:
2 h 39 min
